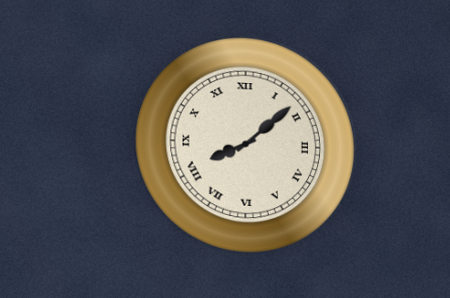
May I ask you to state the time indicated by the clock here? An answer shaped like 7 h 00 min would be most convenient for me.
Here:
8 h 08 min
